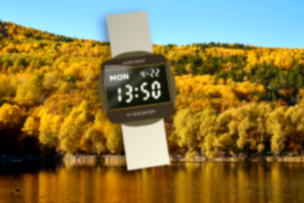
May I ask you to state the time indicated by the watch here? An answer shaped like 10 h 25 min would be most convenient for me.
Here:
13 h 50 min
